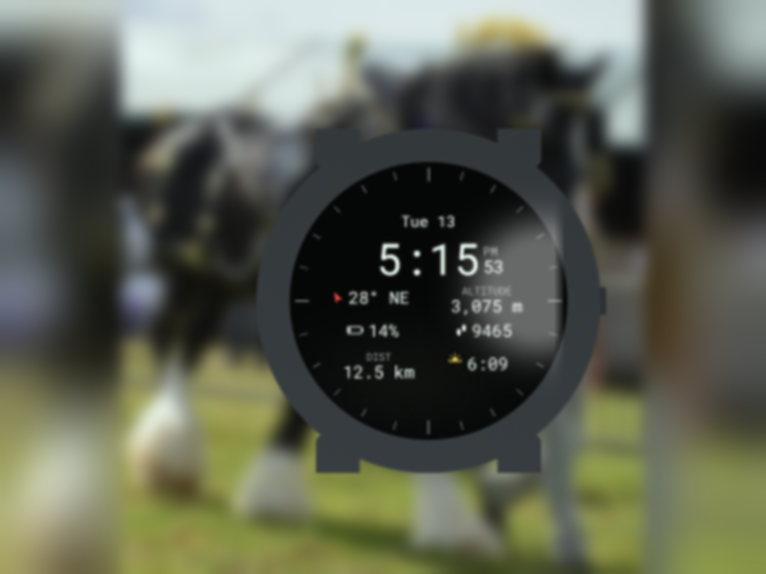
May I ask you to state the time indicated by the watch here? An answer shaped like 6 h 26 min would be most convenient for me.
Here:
5 h 15 min
